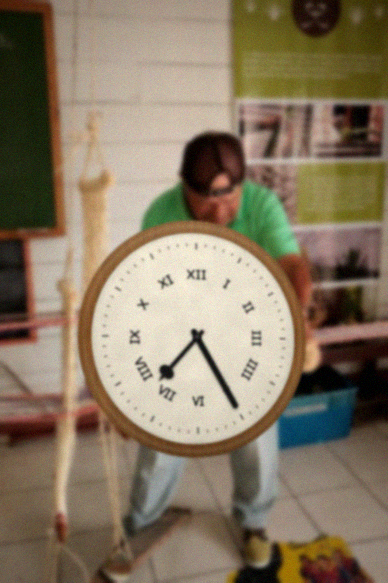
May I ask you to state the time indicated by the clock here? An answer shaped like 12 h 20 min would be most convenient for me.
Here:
7 h 25 min
